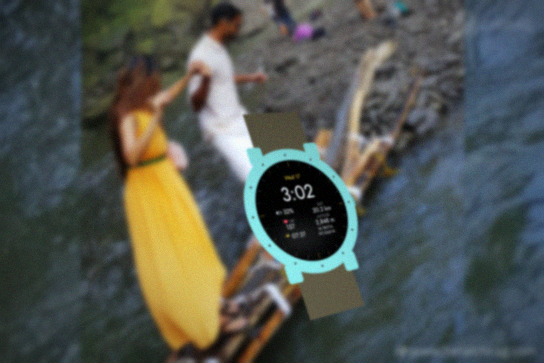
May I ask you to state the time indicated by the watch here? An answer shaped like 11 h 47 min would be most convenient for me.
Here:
3 h 02 min
